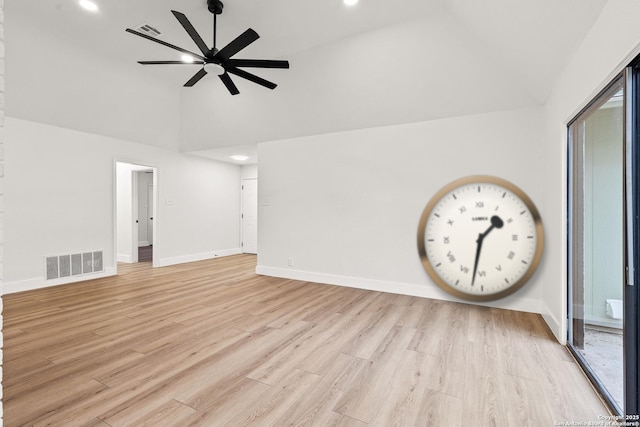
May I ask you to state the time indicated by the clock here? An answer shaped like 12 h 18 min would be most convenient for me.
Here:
1 h 32 min
